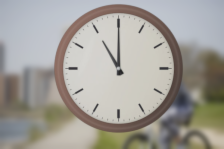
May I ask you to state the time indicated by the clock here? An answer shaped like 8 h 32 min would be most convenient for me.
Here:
11 h 00 min
